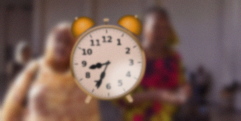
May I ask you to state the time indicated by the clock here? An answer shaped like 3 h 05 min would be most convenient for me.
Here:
8 h 34 min
